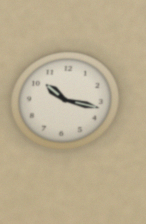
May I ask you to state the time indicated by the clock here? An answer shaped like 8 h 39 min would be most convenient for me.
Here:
10 h 17 min
